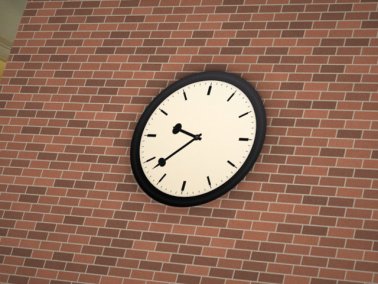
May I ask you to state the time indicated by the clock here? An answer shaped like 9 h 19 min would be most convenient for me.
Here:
9 h 38 min
